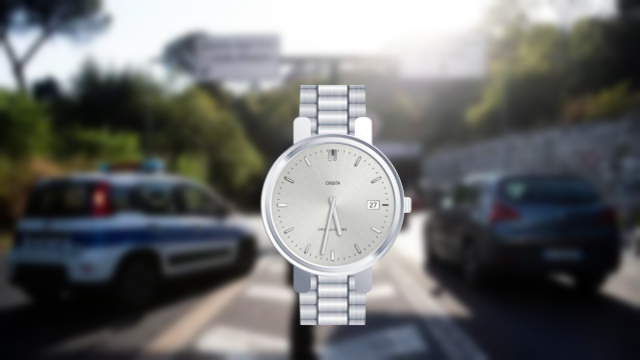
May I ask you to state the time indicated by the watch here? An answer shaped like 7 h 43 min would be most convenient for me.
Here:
5 h 32 min
